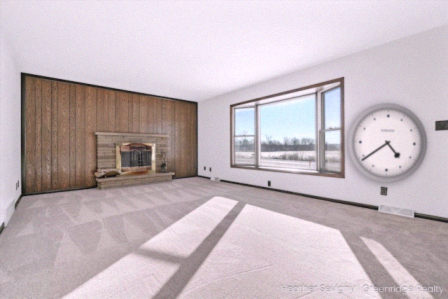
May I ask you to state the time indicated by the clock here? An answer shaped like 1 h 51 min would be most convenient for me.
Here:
4 h 39 min
